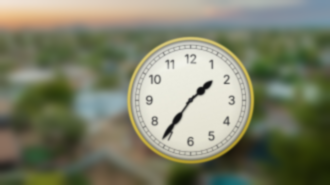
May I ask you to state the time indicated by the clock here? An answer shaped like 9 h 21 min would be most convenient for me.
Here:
1 h 36 min
